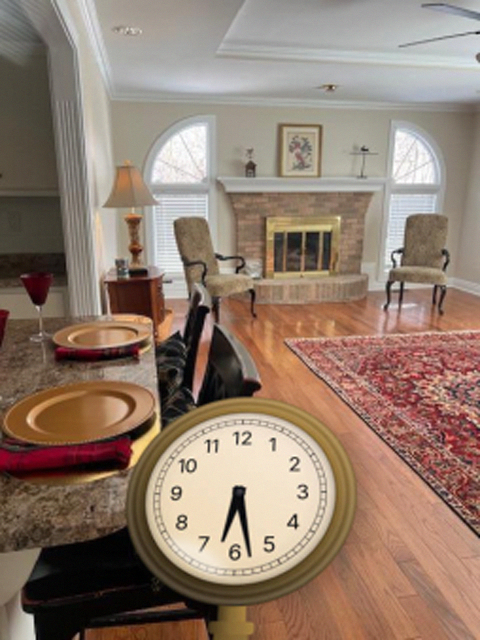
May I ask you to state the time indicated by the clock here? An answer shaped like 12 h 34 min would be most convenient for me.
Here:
6 h 28 min
